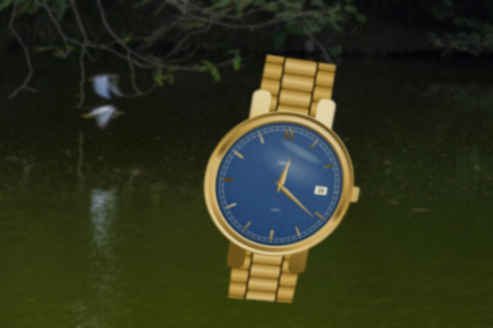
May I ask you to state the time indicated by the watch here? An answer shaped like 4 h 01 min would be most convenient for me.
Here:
12 h 21 min
